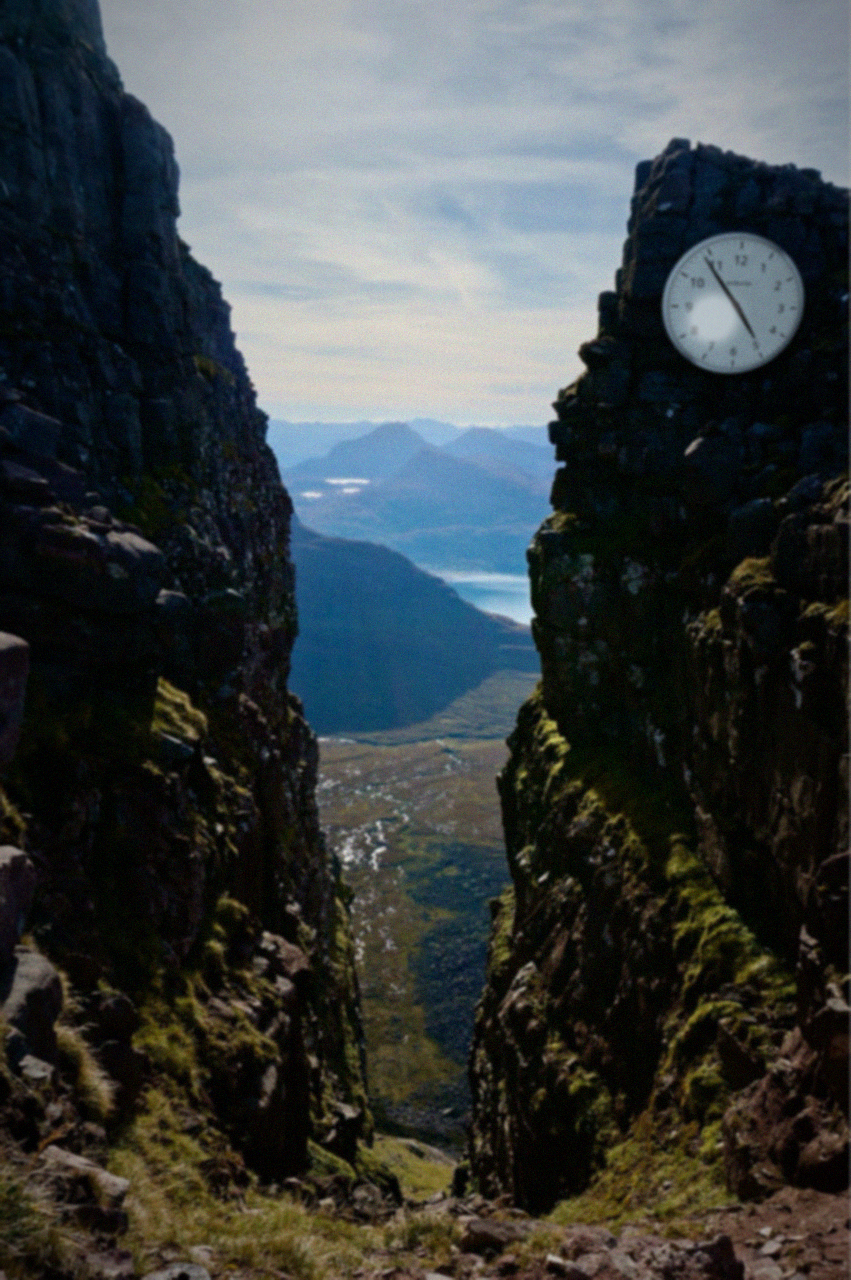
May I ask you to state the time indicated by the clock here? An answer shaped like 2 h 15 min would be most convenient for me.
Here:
4 h 54 min
